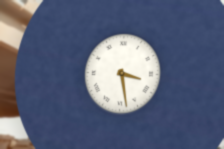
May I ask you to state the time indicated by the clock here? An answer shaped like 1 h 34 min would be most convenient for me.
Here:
3 h 28 min
